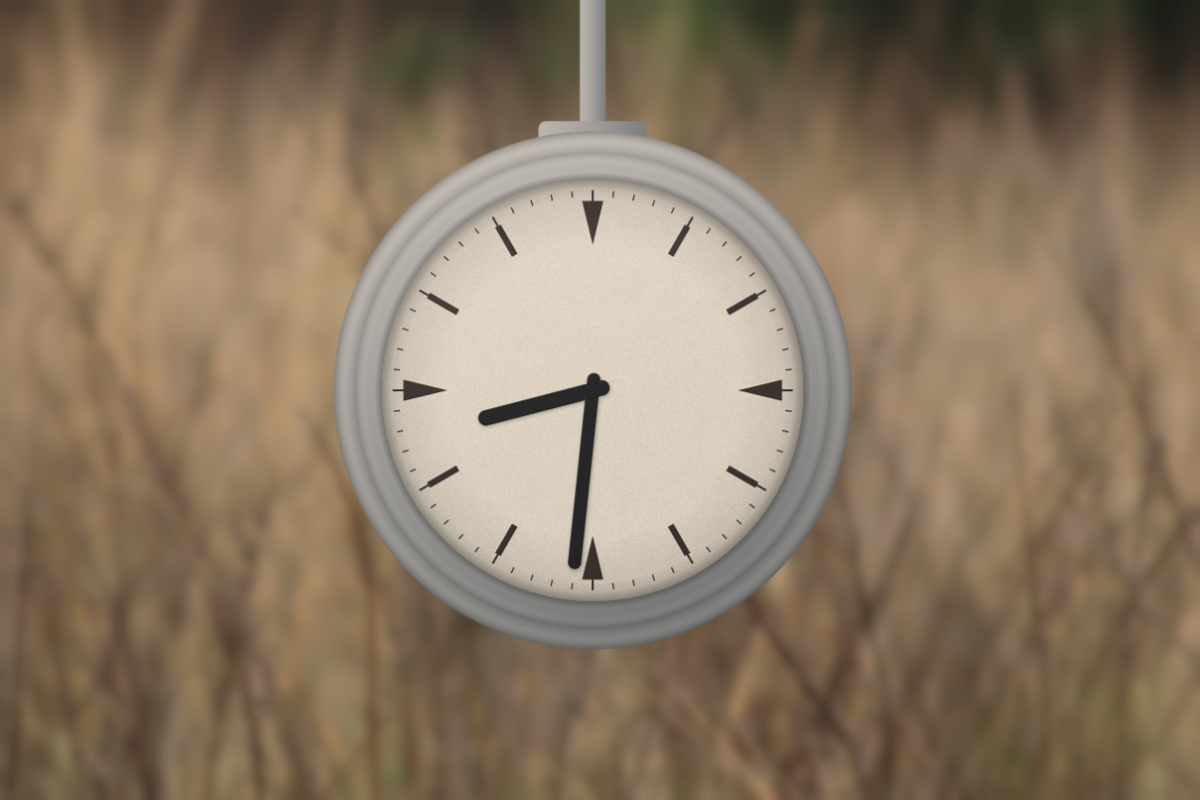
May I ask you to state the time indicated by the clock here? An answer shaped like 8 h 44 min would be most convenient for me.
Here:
8 h 31 min
